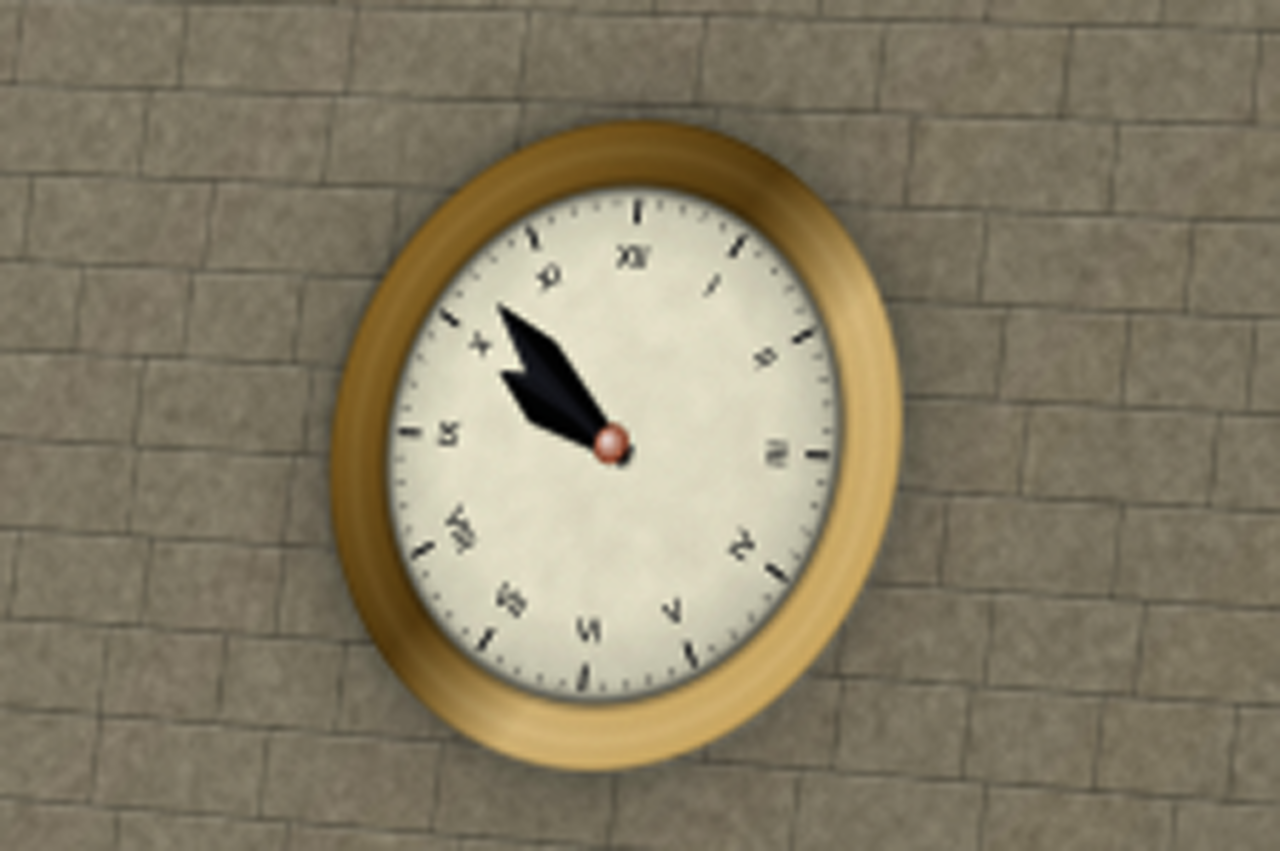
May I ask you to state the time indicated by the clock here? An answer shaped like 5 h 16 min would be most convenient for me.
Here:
9 h 52 min
